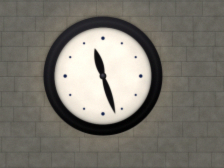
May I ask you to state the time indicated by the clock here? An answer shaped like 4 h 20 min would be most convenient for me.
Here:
11 h 27 min
